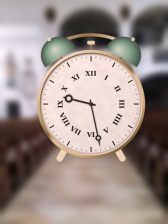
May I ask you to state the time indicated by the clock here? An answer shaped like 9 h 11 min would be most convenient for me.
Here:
9 h 28 min
